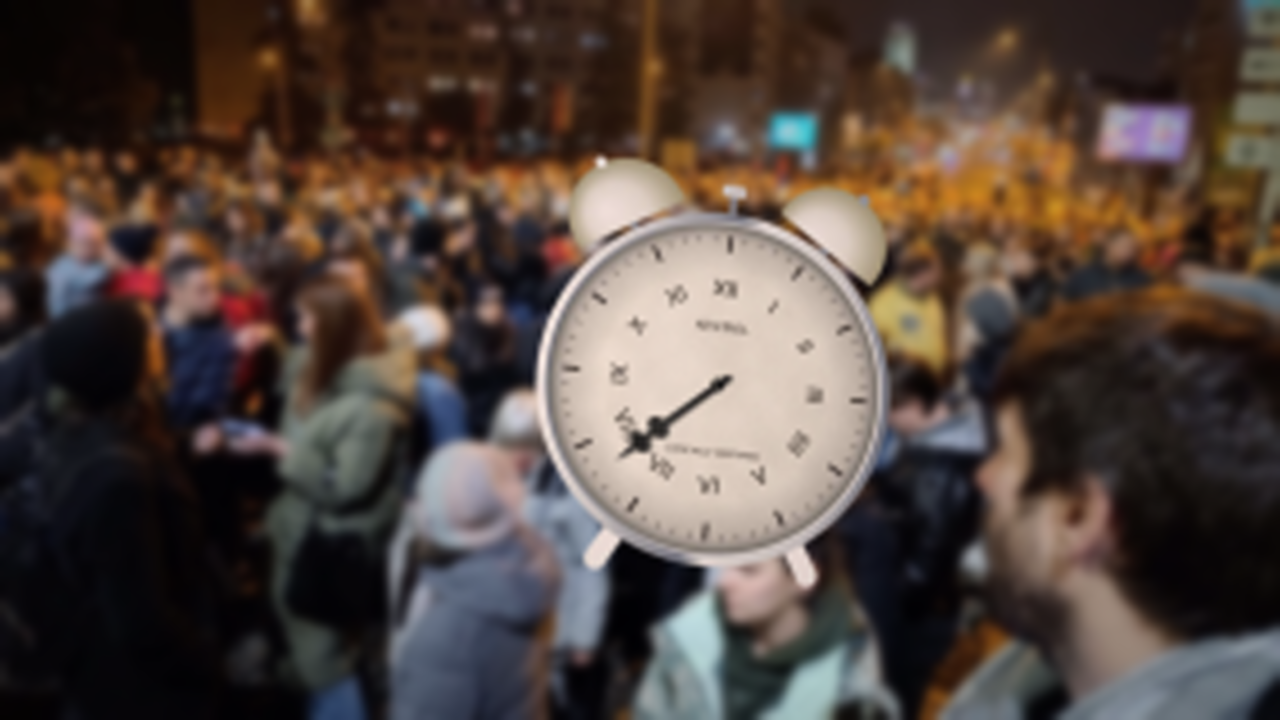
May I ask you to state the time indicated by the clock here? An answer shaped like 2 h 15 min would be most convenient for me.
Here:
7 h 38 min
